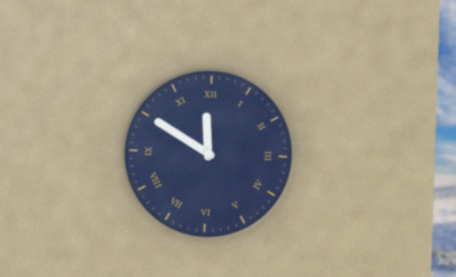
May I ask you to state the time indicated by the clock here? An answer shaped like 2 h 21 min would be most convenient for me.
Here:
11 h 50 min
